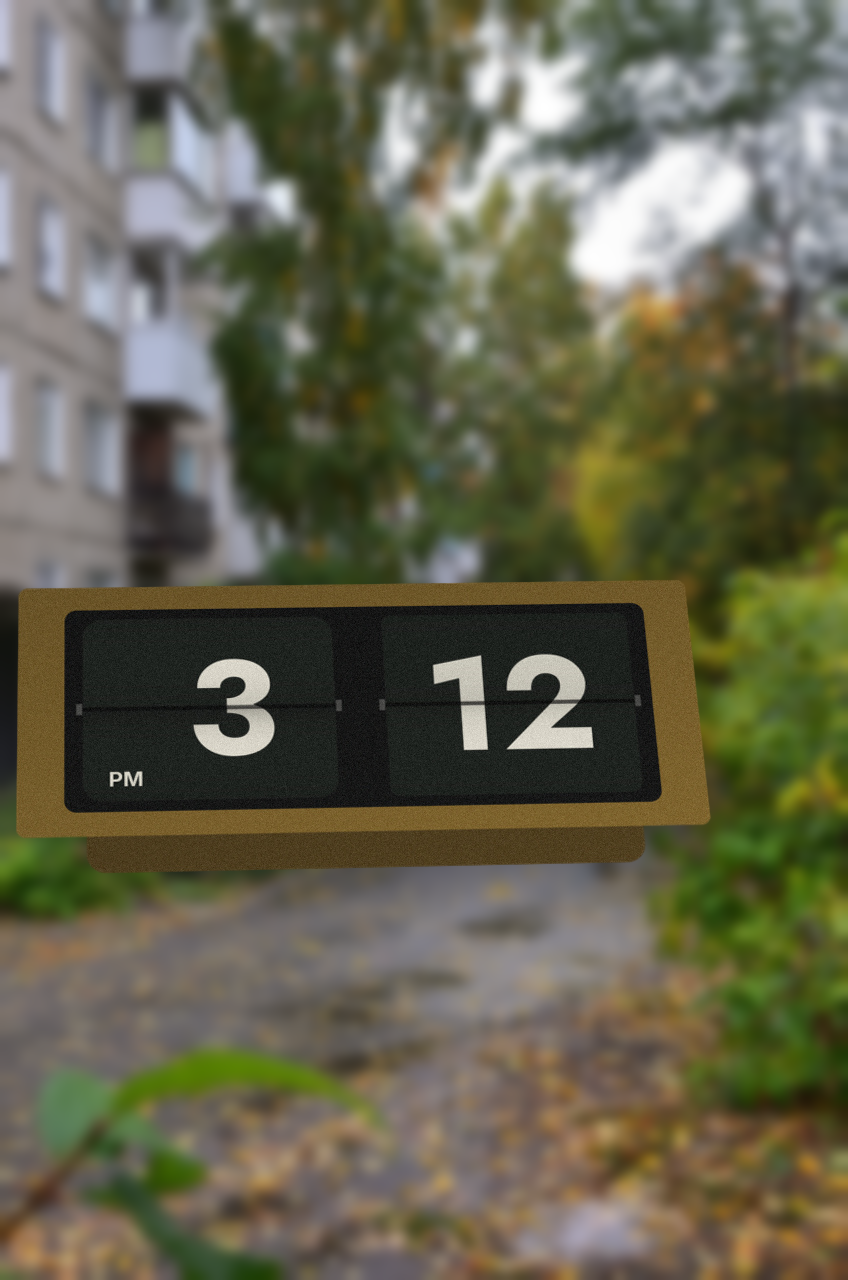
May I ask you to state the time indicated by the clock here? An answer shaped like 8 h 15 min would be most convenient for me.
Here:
3 h 12 min
